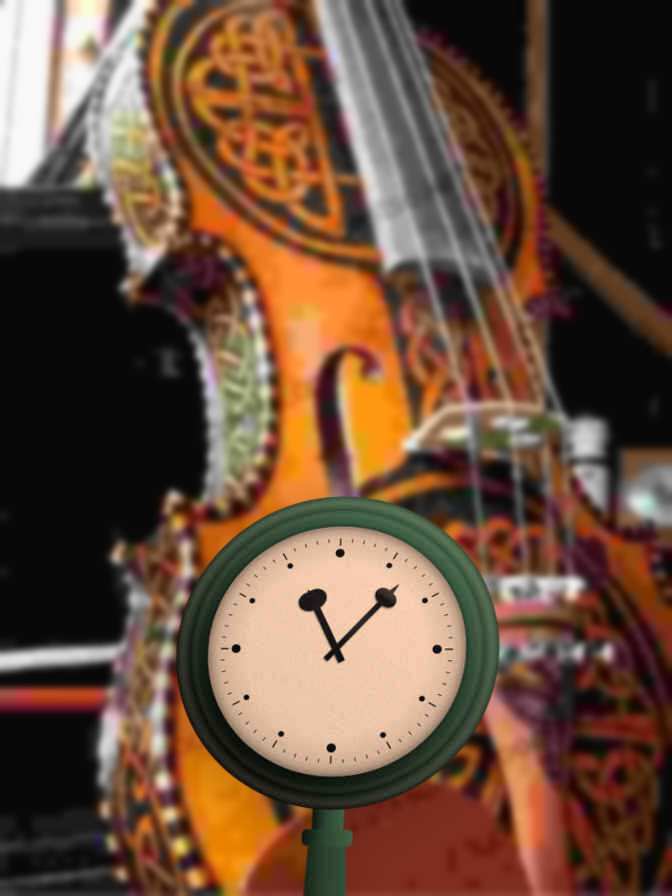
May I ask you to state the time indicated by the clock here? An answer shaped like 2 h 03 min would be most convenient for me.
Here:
11 h 07 min
